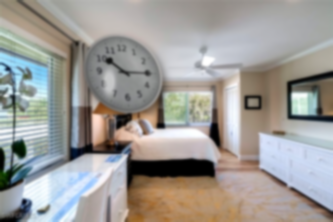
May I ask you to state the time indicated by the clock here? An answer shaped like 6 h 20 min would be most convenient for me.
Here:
10 h 15 min
